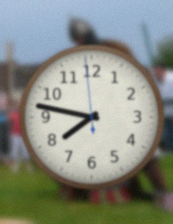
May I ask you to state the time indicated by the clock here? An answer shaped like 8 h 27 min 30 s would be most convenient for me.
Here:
7 h 46 min 59 s
